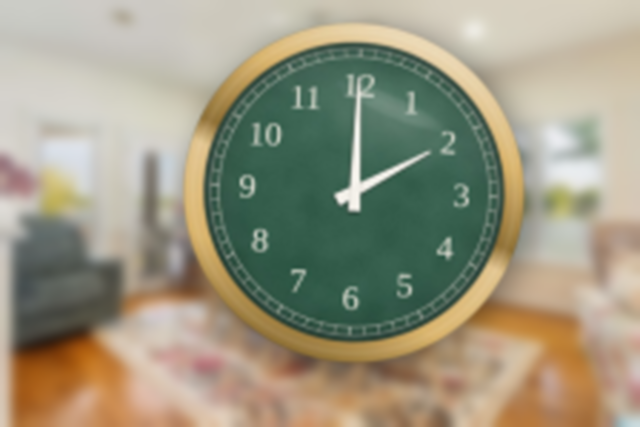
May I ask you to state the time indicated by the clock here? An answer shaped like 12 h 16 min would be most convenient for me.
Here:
2 h 00 min
